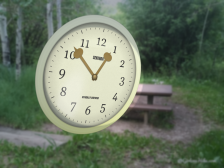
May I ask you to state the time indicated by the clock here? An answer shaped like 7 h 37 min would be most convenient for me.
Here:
12 h 52 min
